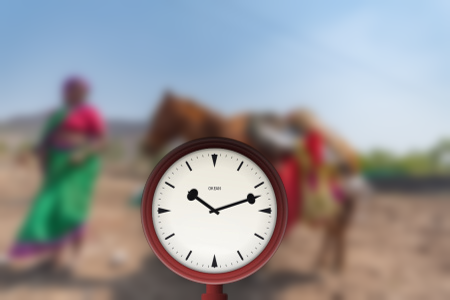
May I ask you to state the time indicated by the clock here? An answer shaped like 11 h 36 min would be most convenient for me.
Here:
10 h 12 min
